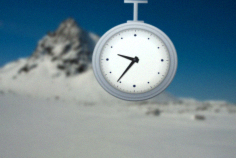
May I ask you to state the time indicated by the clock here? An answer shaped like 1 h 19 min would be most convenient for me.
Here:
9 h 36 min
